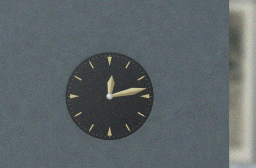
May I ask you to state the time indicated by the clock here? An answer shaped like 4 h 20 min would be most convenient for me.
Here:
12 h 13 min
